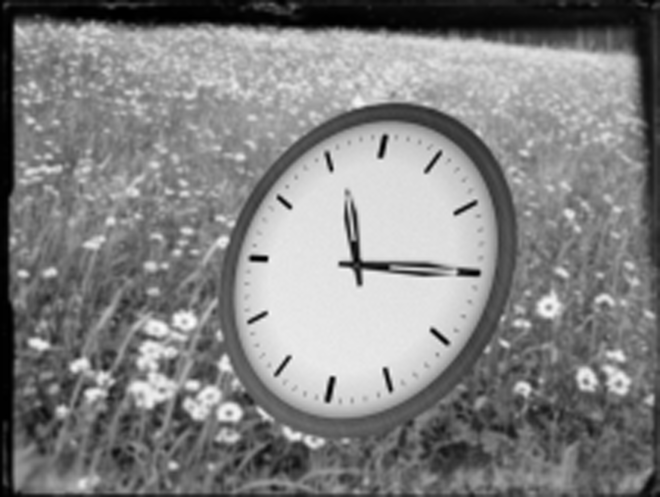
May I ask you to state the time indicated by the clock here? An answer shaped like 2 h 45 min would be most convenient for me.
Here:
11 h 15 min
